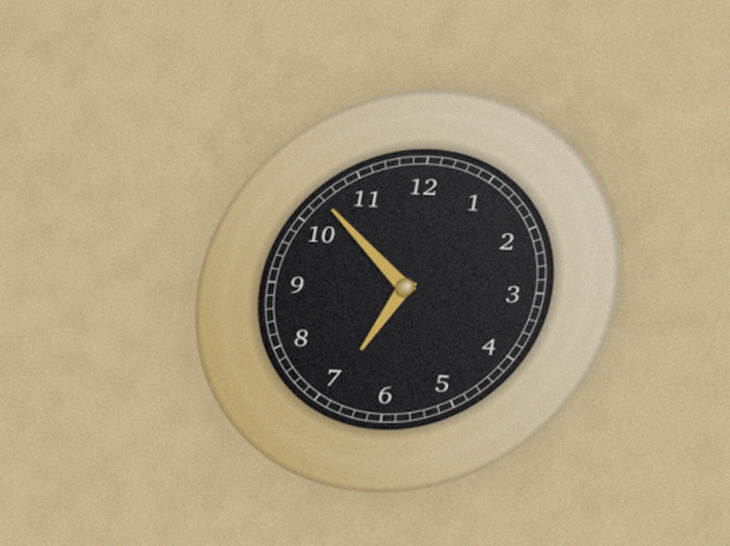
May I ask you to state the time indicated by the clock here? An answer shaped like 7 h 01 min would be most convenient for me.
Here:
6 h 52 min
